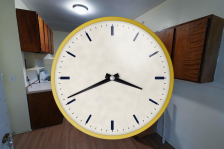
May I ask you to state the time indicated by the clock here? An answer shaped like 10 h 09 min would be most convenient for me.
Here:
3 h 41 min
